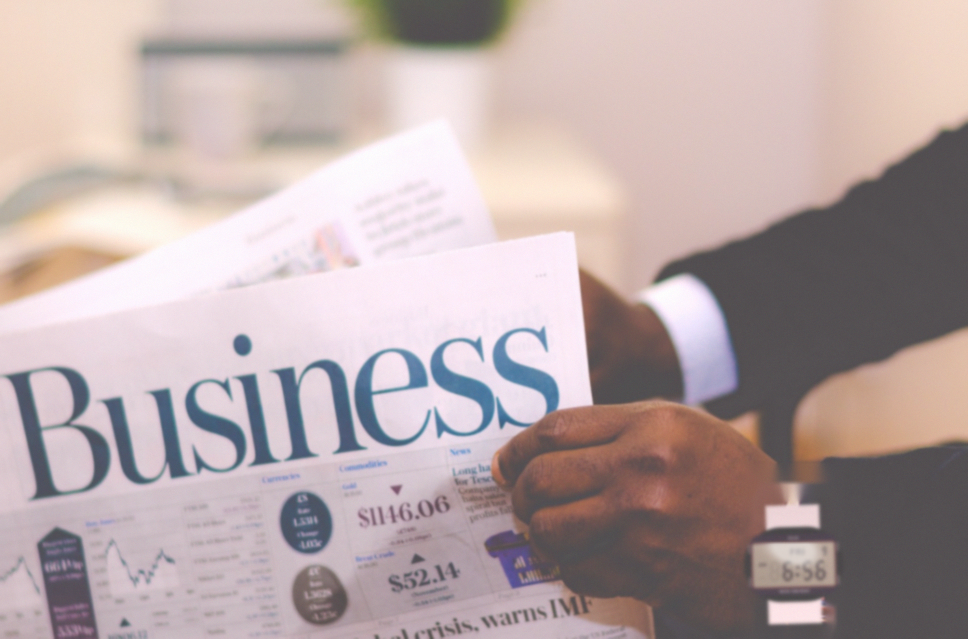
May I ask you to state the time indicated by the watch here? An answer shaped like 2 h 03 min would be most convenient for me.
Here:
6 h 56 min
